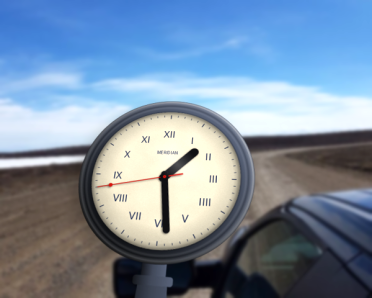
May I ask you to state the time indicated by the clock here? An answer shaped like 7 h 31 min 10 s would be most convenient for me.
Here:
1 h 28 min 43 s
